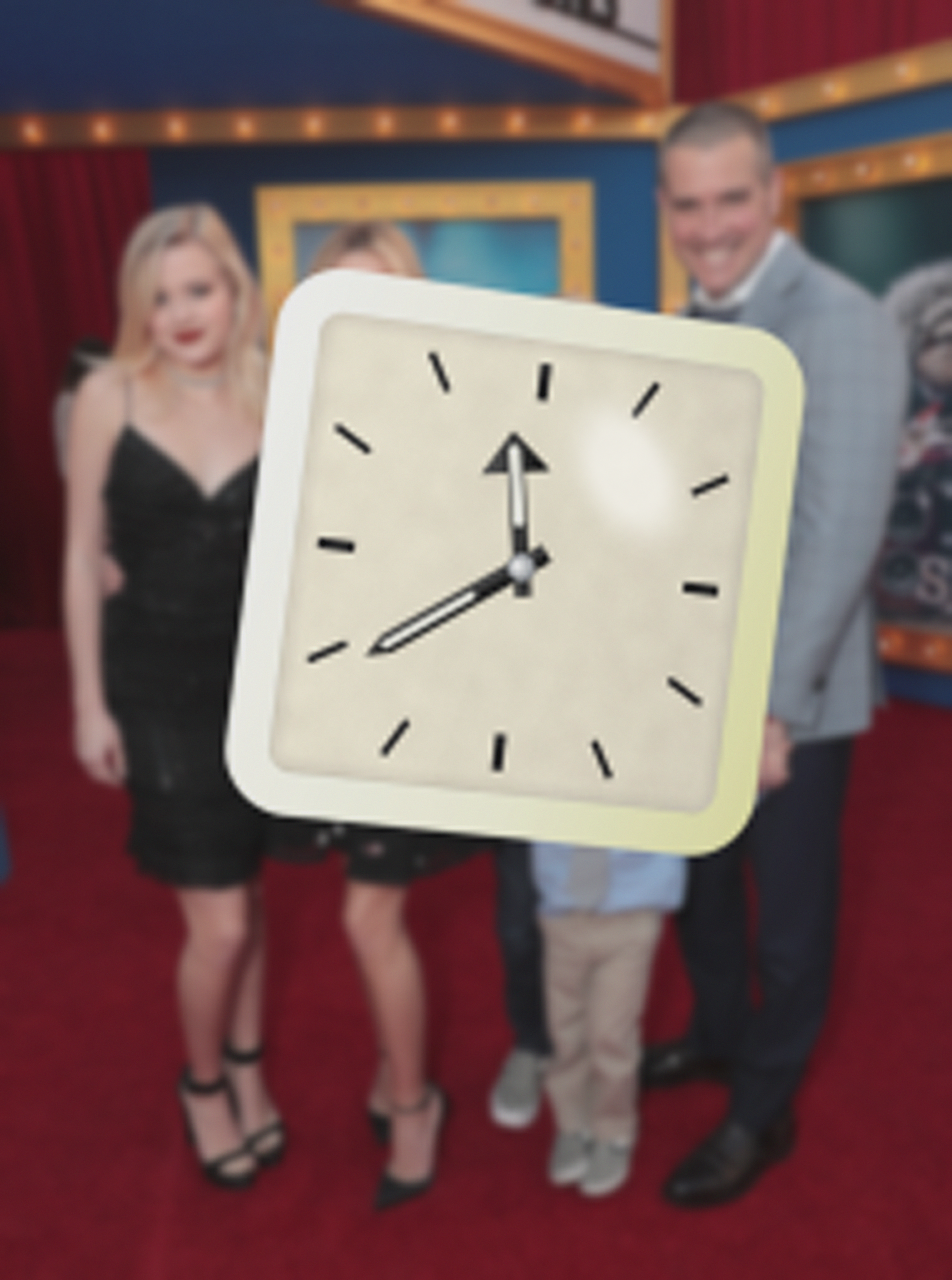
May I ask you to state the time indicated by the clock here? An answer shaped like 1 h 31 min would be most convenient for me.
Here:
11 h 39 min
